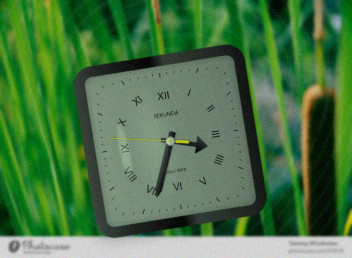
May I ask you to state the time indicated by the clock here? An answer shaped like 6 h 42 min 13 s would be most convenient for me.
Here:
3 h 33 min 47 s
